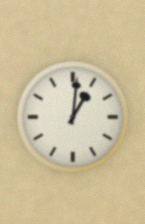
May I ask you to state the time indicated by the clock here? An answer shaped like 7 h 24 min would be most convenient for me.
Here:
1 h 01 min
